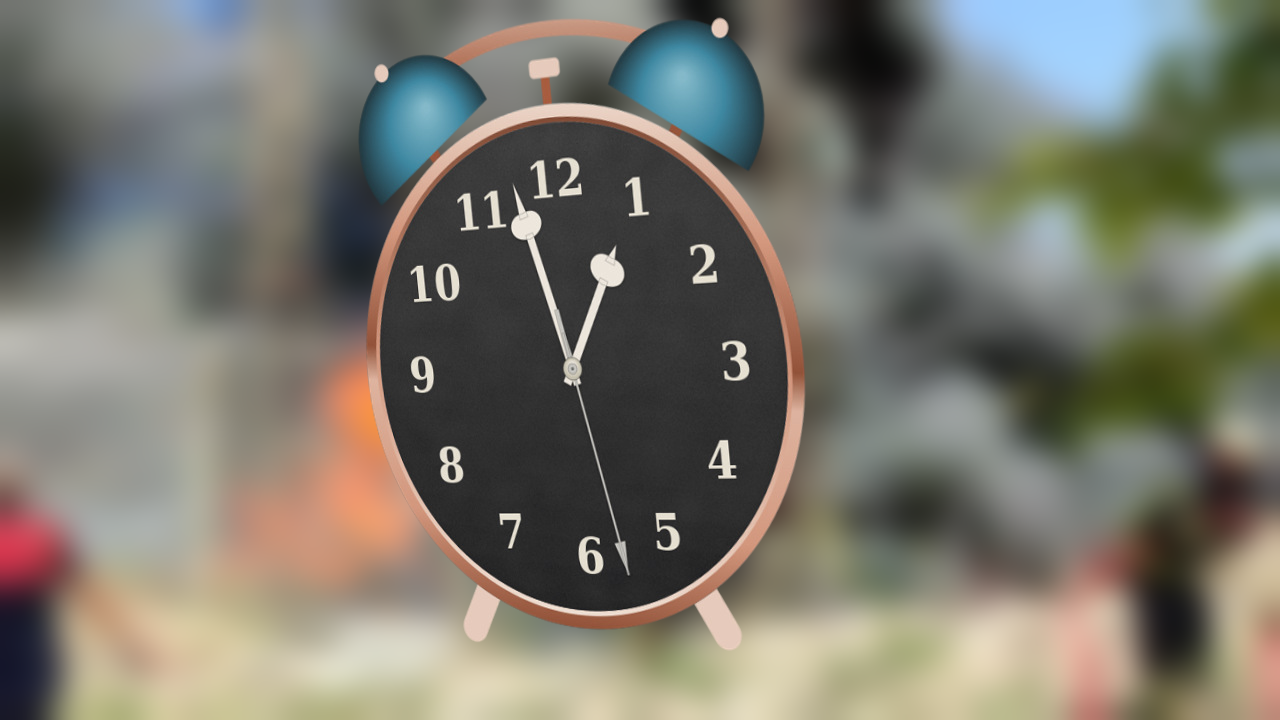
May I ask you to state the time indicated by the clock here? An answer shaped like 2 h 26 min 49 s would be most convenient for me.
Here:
12 h 57 min 28 s
